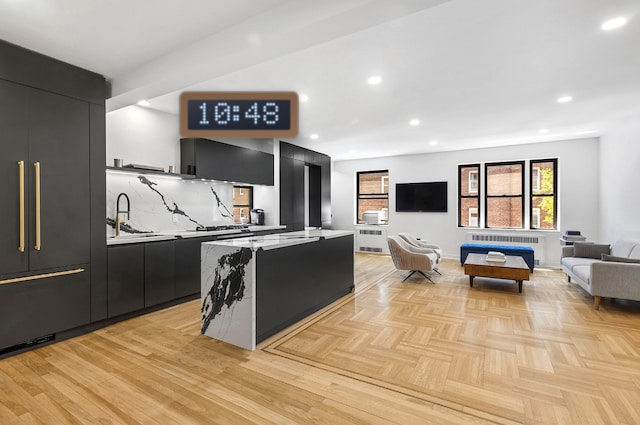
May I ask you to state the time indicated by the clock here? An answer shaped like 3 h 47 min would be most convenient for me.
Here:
10 h 48 min
